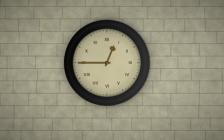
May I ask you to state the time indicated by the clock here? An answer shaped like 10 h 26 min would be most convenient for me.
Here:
12 h 45 min
